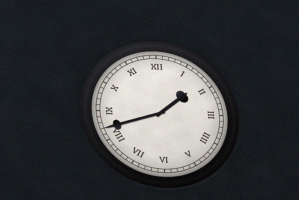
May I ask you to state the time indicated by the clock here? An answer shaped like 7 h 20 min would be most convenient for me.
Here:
1 h 42 min
